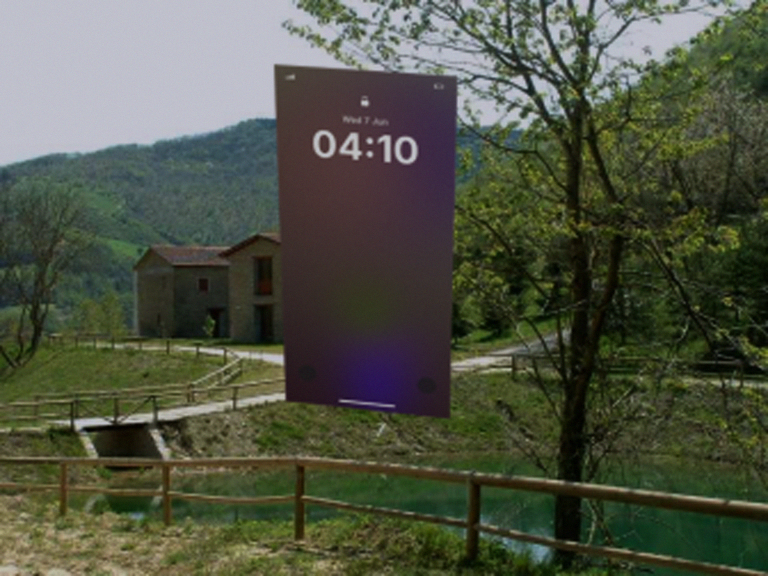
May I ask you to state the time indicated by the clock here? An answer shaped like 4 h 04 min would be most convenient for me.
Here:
4 h 10 min
